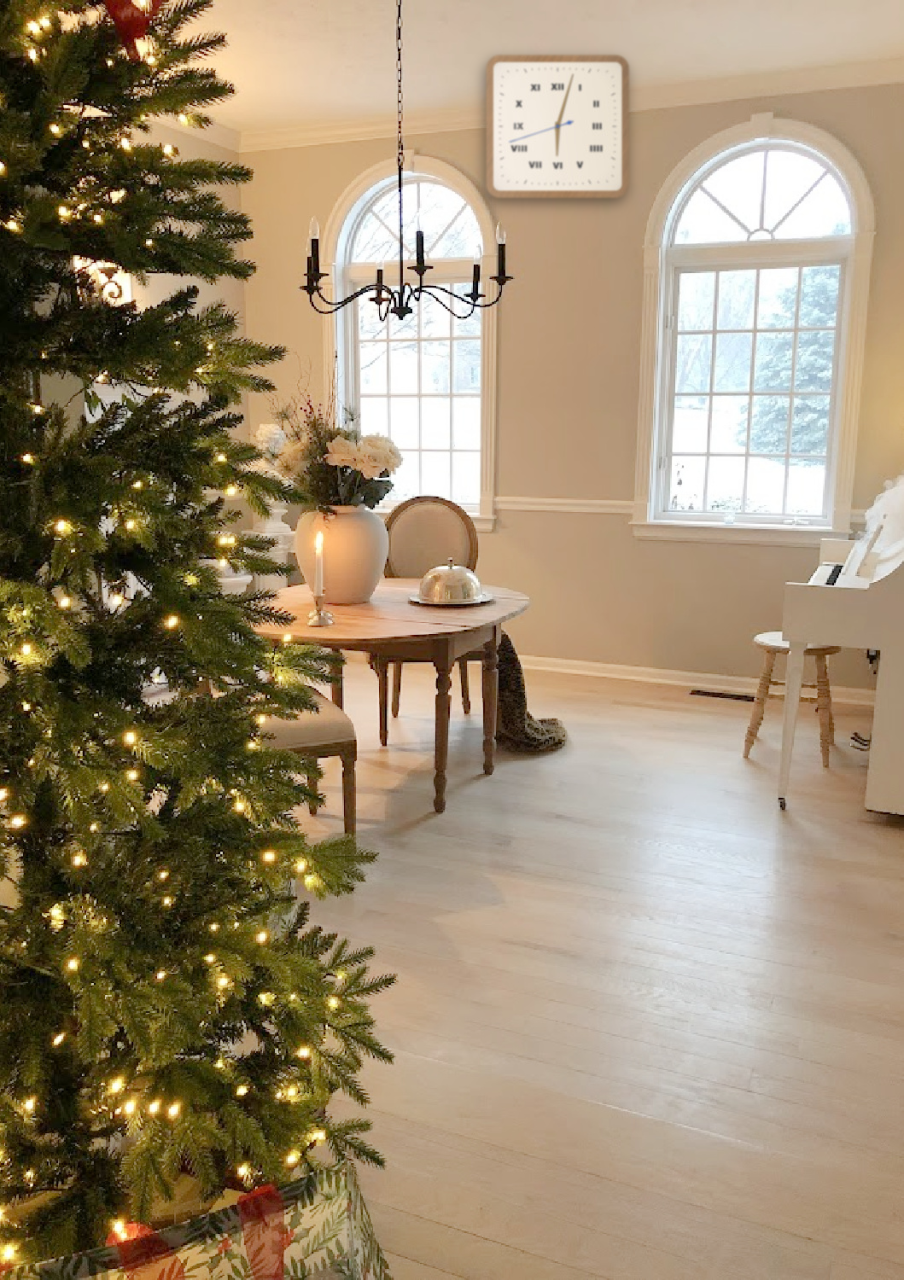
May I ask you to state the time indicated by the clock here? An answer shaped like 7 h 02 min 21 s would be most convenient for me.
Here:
6 h 02 min 42 s
